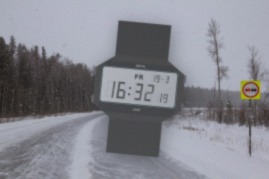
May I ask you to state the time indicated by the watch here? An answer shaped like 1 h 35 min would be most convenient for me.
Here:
16 h 32 min
